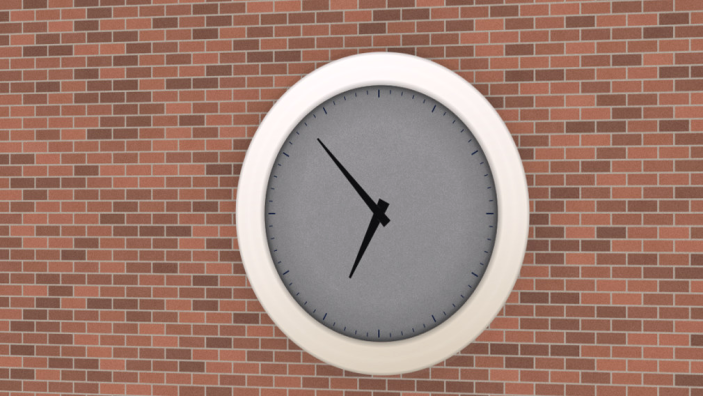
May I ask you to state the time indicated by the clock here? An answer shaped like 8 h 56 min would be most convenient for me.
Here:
6 h 53 min
